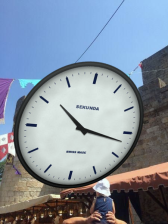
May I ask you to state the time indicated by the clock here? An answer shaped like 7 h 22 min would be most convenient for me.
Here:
10 h 17 min
